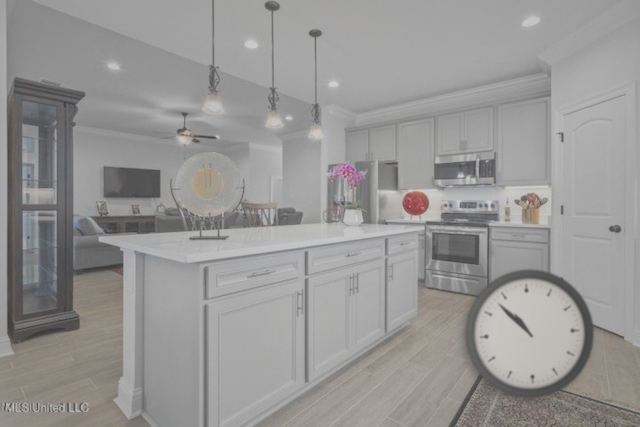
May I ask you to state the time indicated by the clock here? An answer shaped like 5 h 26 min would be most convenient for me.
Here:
10 h 53 min
